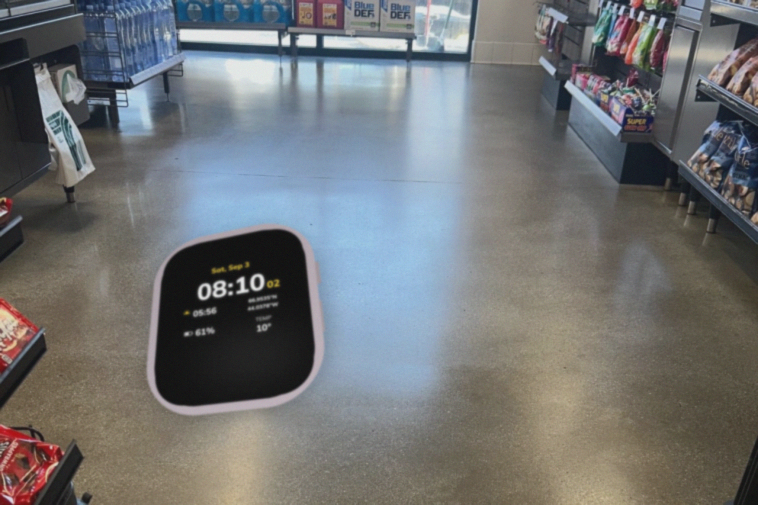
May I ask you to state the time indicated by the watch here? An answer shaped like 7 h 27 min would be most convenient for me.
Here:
8 h 10 min
